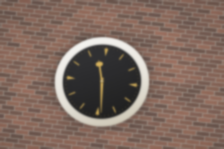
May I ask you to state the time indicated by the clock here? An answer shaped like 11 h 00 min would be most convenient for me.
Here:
11 h 29 min
